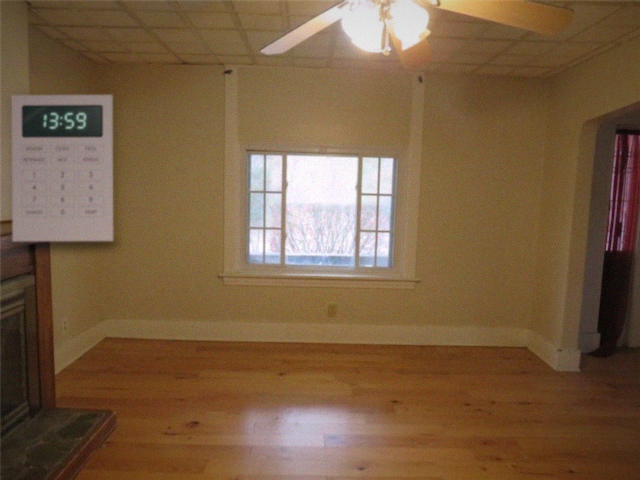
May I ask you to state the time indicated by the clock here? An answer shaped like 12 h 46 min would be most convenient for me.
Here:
13 h 59 min
